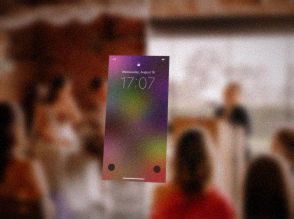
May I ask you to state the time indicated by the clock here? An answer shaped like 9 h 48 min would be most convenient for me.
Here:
17 h 07 min
